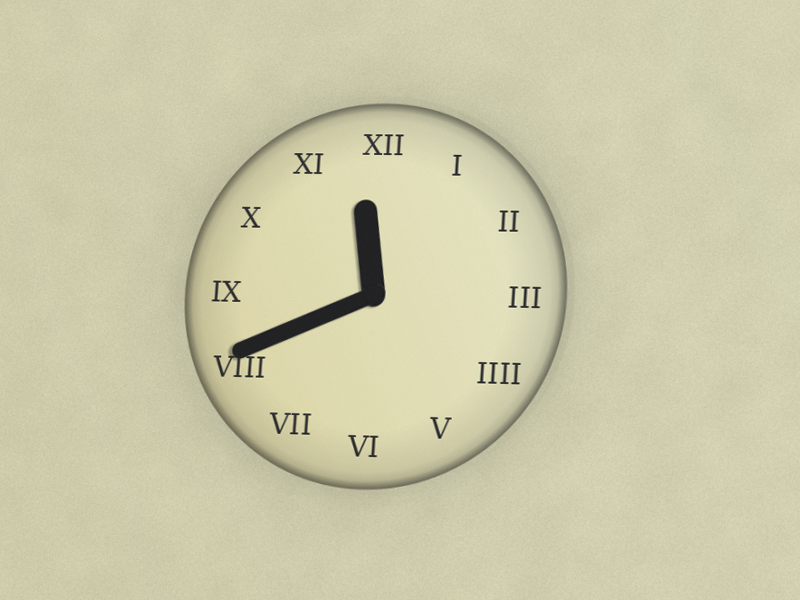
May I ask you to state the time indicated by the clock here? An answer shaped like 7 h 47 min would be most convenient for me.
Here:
11 h 41 min
